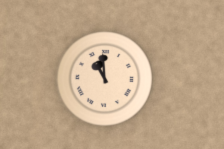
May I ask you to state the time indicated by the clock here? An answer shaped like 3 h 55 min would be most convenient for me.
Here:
10 h 59 min
